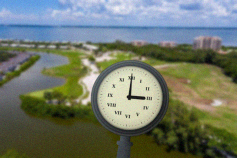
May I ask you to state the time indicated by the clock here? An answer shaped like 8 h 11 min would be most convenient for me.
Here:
3 h 00 min
